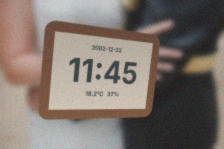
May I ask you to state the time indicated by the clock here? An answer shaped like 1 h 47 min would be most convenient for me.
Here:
11 h 45 min
